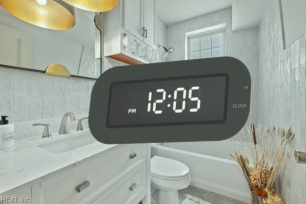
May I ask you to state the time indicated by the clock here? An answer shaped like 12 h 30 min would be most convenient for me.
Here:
12 h 05 min
